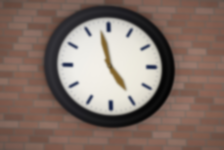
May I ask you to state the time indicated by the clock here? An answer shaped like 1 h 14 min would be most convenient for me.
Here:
4 h 58 min
